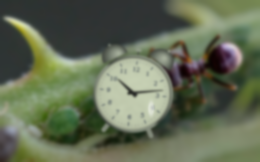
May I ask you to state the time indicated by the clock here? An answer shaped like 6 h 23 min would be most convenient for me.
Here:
10 h 13 min
